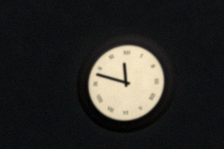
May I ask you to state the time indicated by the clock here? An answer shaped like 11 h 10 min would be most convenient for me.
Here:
11 h 48 min
